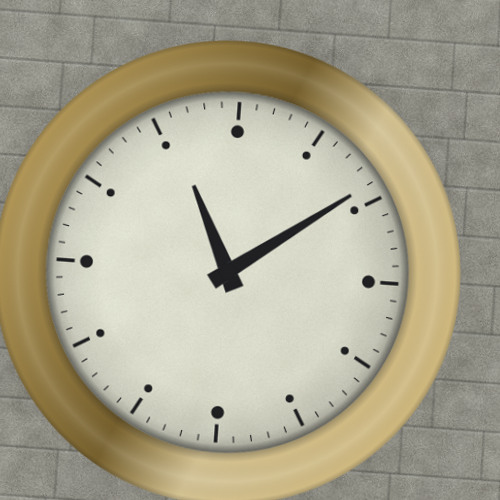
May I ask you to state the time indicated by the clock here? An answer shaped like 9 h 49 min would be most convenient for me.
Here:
11 h 09 min
